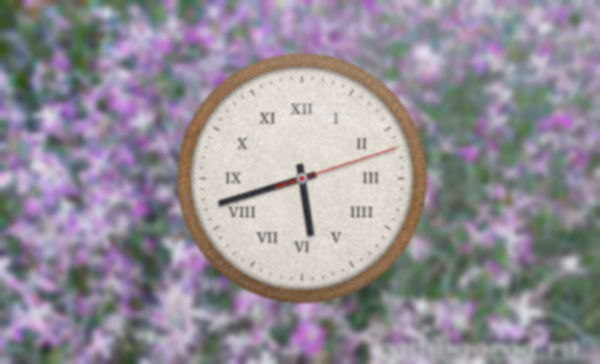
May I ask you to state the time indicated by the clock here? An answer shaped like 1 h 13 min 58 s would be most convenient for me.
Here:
5 h 42 min 12 s
